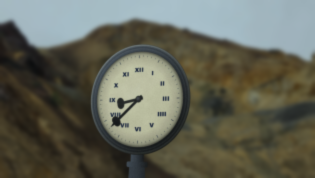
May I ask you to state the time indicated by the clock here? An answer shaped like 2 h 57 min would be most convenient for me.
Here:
8 h 38 min
